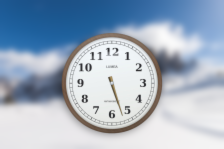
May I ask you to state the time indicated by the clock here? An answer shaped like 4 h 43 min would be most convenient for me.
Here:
5 h 27 min
